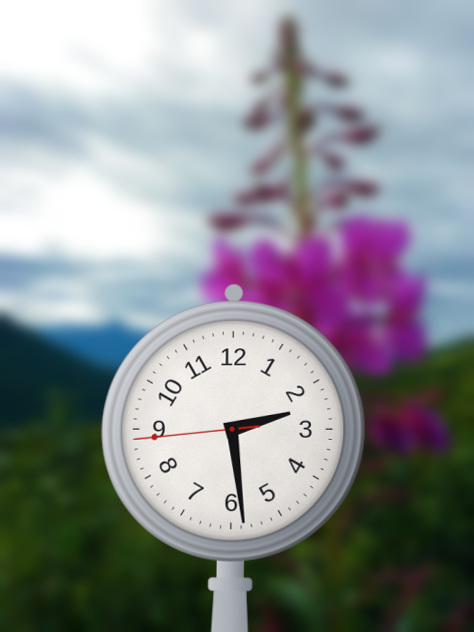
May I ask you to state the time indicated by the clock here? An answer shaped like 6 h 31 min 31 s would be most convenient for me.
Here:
2 h 28 min 44 s
